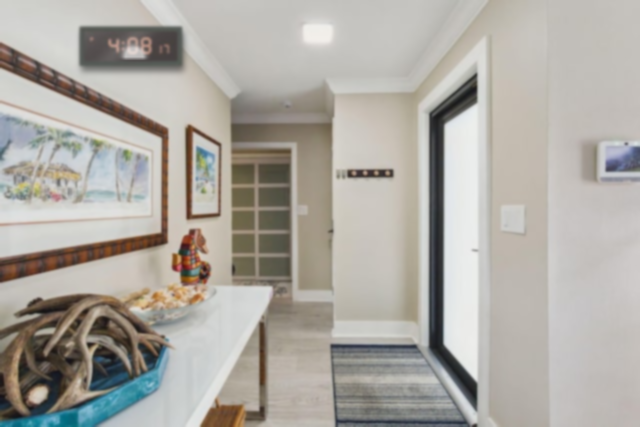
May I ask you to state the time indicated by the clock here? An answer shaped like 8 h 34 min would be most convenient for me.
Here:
4 h 08 min
